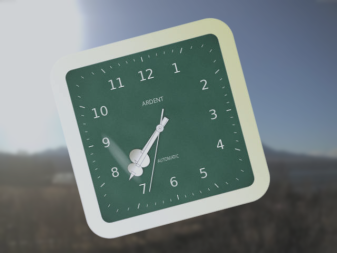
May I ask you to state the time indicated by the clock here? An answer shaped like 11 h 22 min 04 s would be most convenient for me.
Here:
7 h 37 min 34 s
